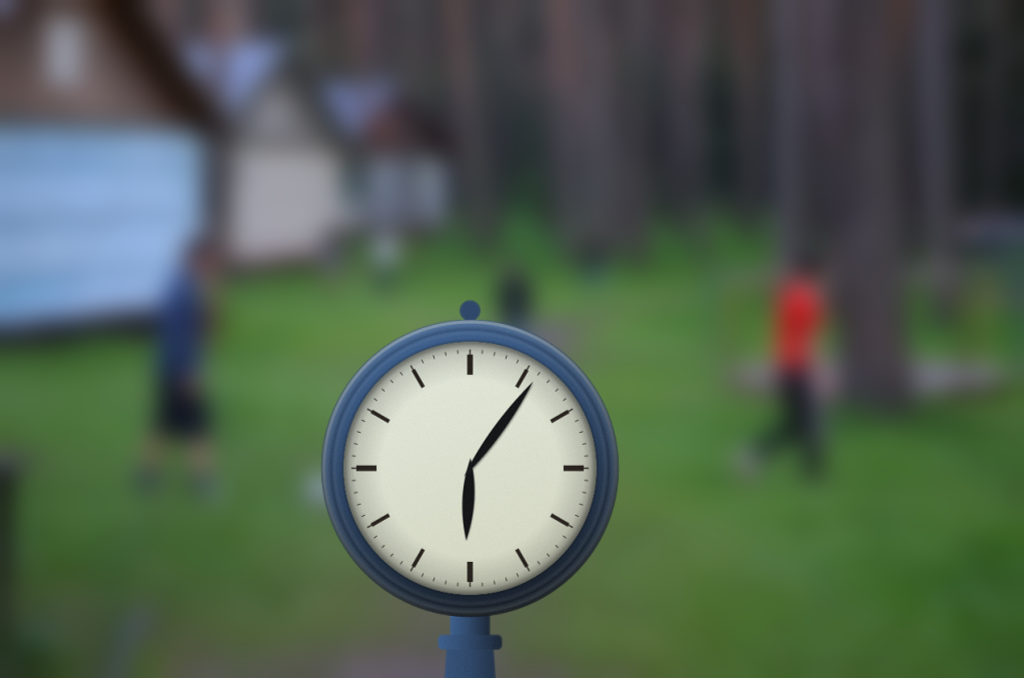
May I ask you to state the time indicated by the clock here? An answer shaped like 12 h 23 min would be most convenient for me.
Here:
6 h 06 min
